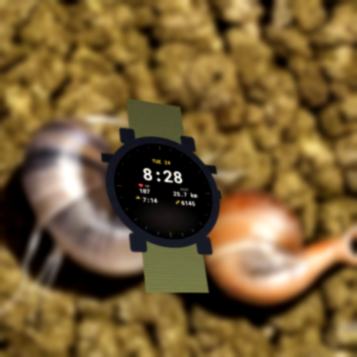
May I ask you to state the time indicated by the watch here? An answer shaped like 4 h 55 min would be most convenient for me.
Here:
8 h 28 min
